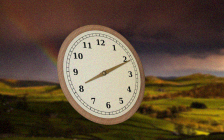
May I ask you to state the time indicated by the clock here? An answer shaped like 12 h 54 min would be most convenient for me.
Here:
8 h 11 min
